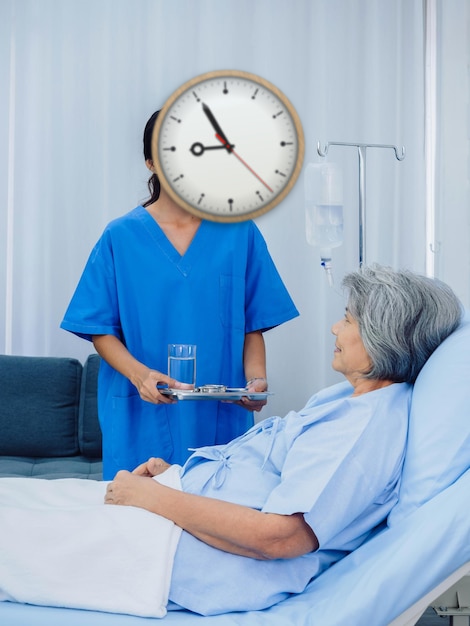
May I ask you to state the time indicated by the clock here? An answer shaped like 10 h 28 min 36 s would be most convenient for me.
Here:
8 h 55 min 23 s
